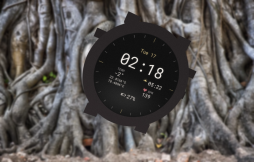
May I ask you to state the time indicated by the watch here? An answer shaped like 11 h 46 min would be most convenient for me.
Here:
2 h 18 min
